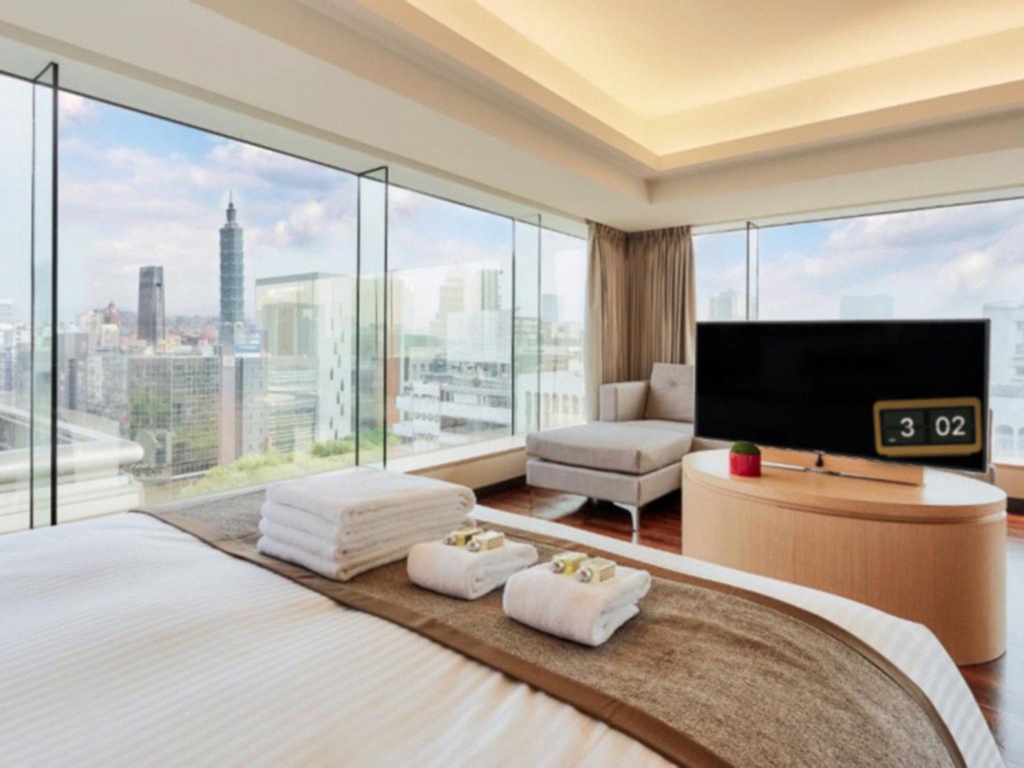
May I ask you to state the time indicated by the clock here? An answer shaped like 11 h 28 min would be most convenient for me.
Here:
3 h 02 min
